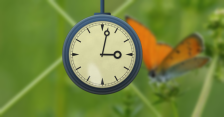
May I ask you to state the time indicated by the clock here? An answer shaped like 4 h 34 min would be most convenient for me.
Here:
3 h 02 min
